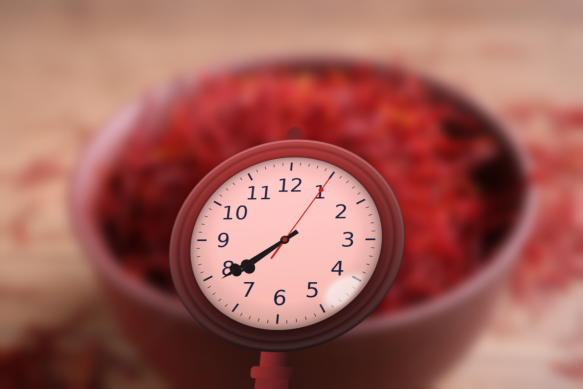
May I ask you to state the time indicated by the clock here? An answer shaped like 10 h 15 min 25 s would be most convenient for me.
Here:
7 h 39 min 05 s
